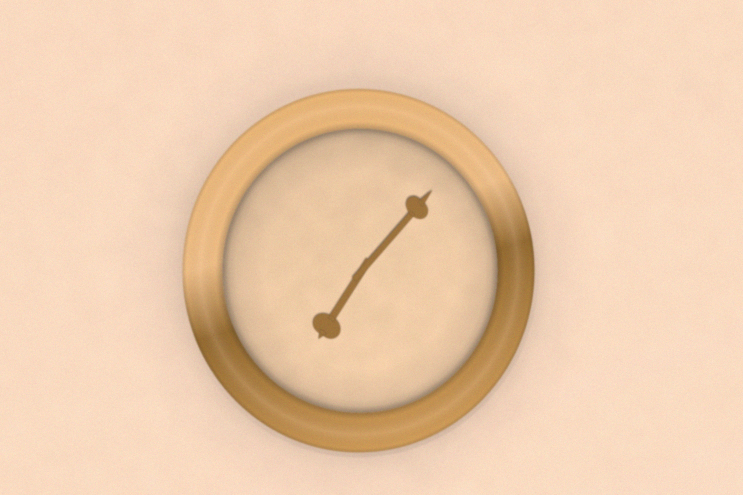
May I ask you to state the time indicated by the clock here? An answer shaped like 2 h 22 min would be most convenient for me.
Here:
7 h 07 min
